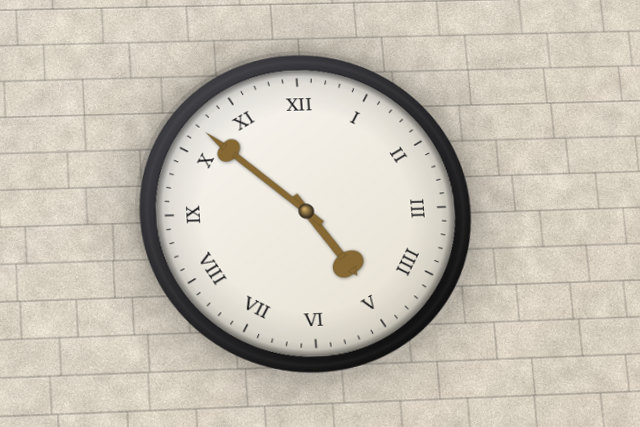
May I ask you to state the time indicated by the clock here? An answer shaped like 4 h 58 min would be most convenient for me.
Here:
4 h 52 min
